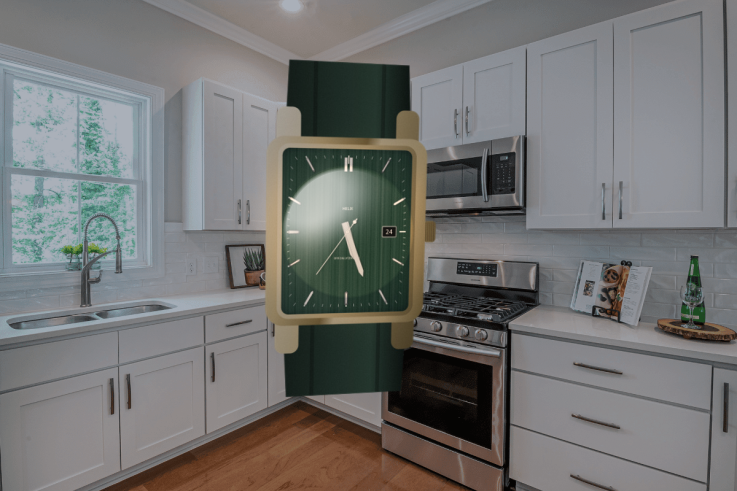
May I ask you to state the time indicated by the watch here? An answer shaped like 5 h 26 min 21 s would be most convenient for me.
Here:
5 h 26 min 36 s
